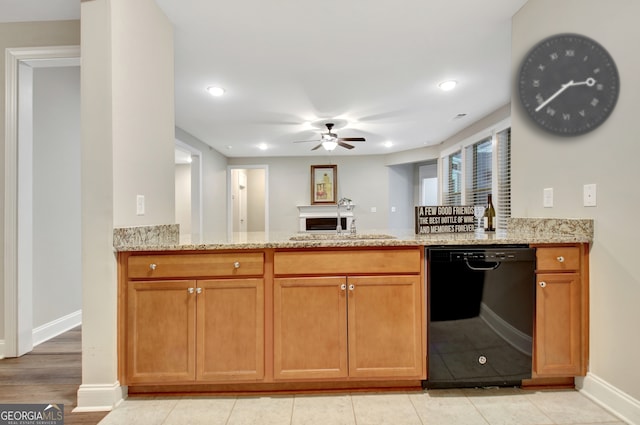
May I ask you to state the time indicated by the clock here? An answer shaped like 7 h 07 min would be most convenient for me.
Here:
2 h 38 min
